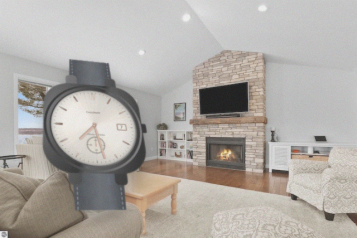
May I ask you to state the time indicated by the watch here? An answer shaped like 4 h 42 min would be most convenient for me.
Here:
7 h 28 min
